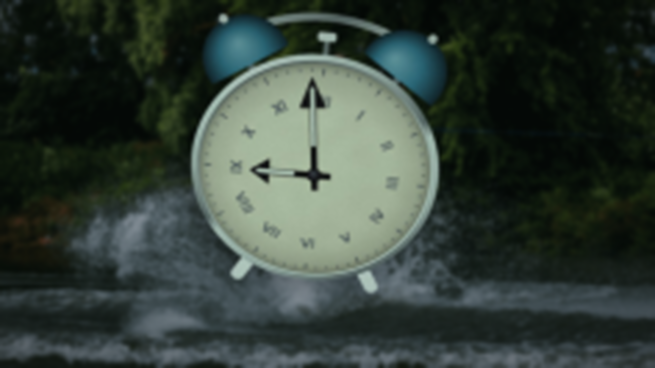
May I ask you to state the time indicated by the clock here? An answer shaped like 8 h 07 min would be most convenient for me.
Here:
8 h 59 min
